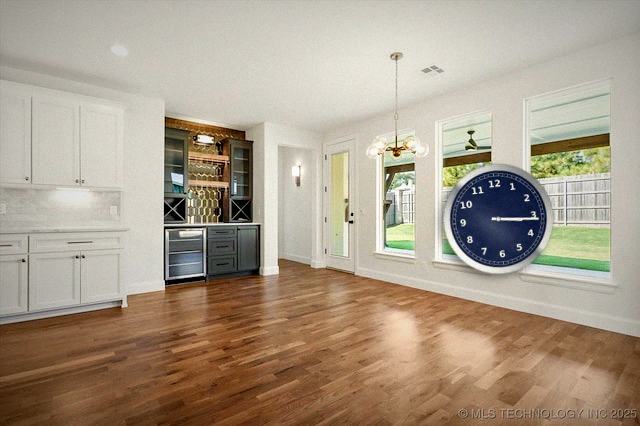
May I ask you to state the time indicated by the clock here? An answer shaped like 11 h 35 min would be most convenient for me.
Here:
3 h 16 min
